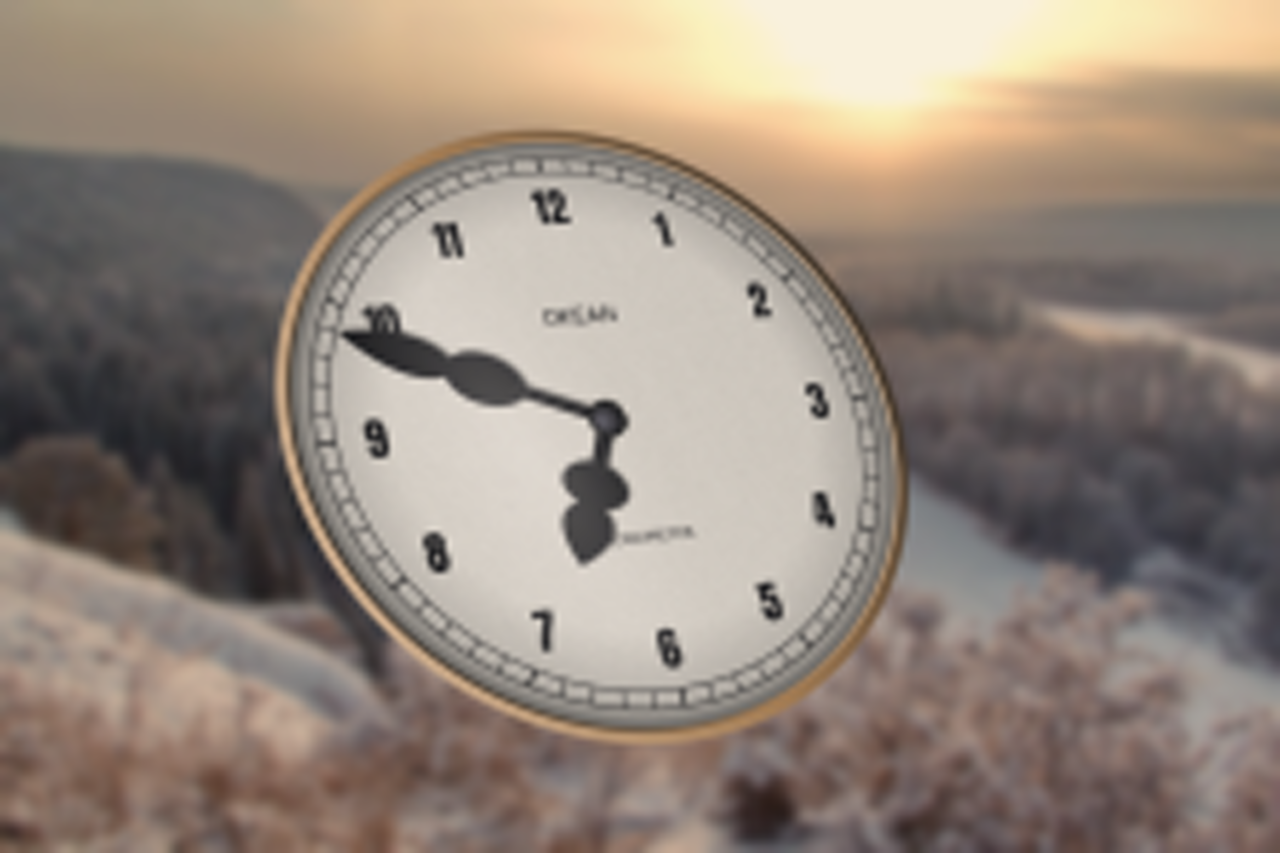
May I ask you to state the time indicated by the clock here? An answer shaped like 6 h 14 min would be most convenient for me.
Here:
6 h 49 min
